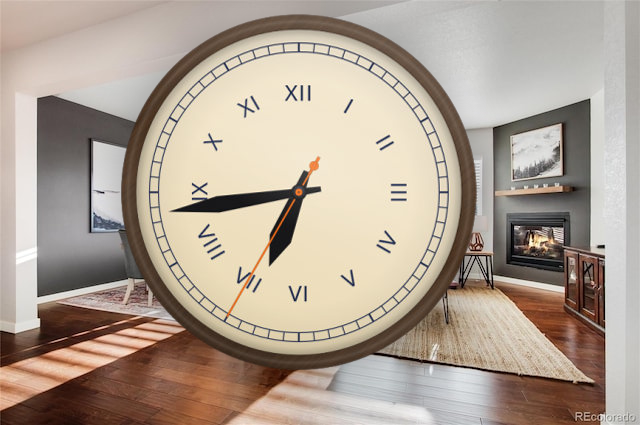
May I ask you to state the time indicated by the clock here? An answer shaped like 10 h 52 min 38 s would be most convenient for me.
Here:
6 h 43 min 35 s
